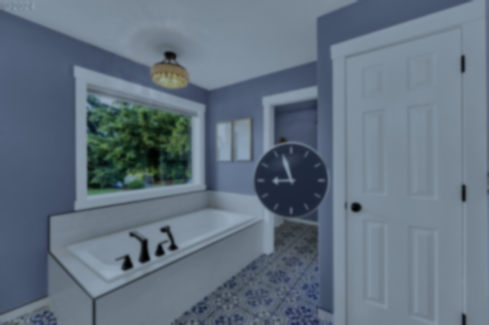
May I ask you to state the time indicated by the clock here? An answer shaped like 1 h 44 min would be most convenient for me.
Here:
8 h 57 min
